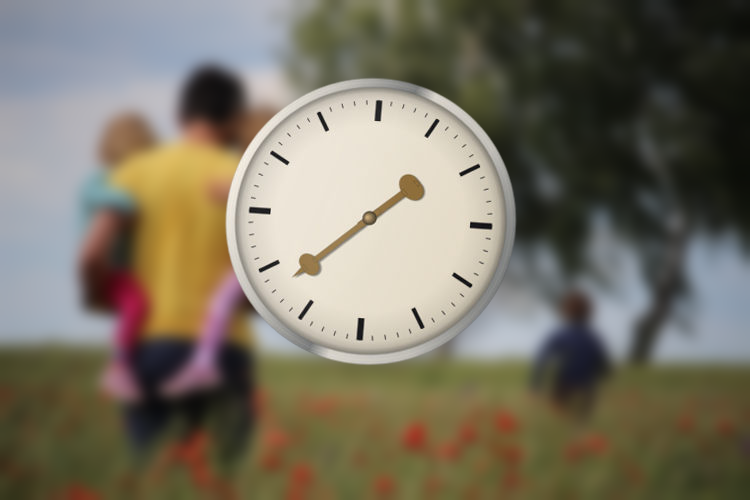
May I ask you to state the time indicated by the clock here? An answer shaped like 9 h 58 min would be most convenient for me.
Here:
1 h 38 min
